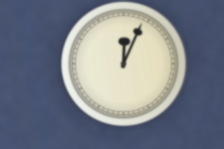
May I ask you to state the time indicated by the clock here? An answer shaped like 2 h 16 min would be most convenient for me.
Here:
12 h 04 min
